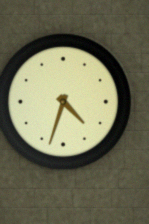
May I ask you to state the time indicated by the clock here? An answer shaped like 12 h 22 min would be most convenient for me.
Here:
4 h 33 min
